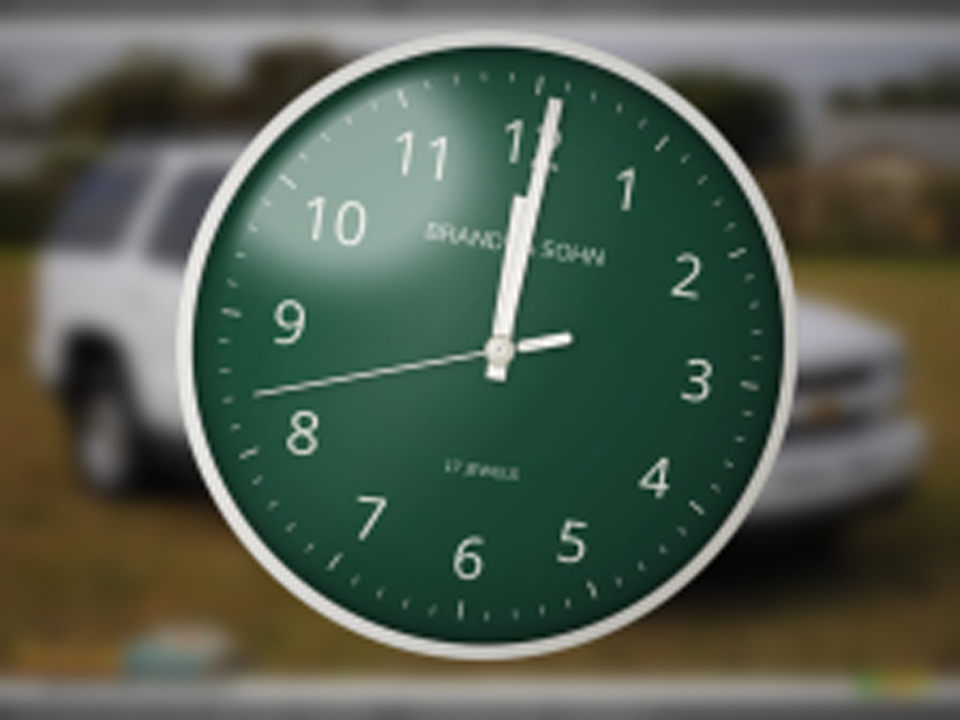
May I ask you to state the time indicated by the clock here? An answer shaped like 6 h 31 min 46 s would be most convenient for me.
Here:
12 h 00 min 42 s
